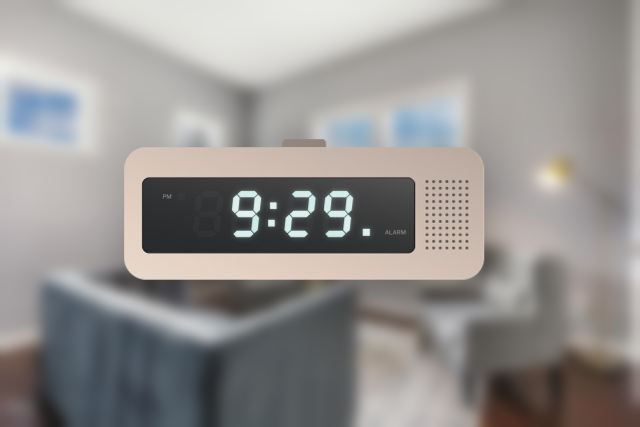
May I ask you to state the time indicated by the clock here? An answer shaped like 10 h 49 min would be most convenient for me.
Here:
9 h 29 min
